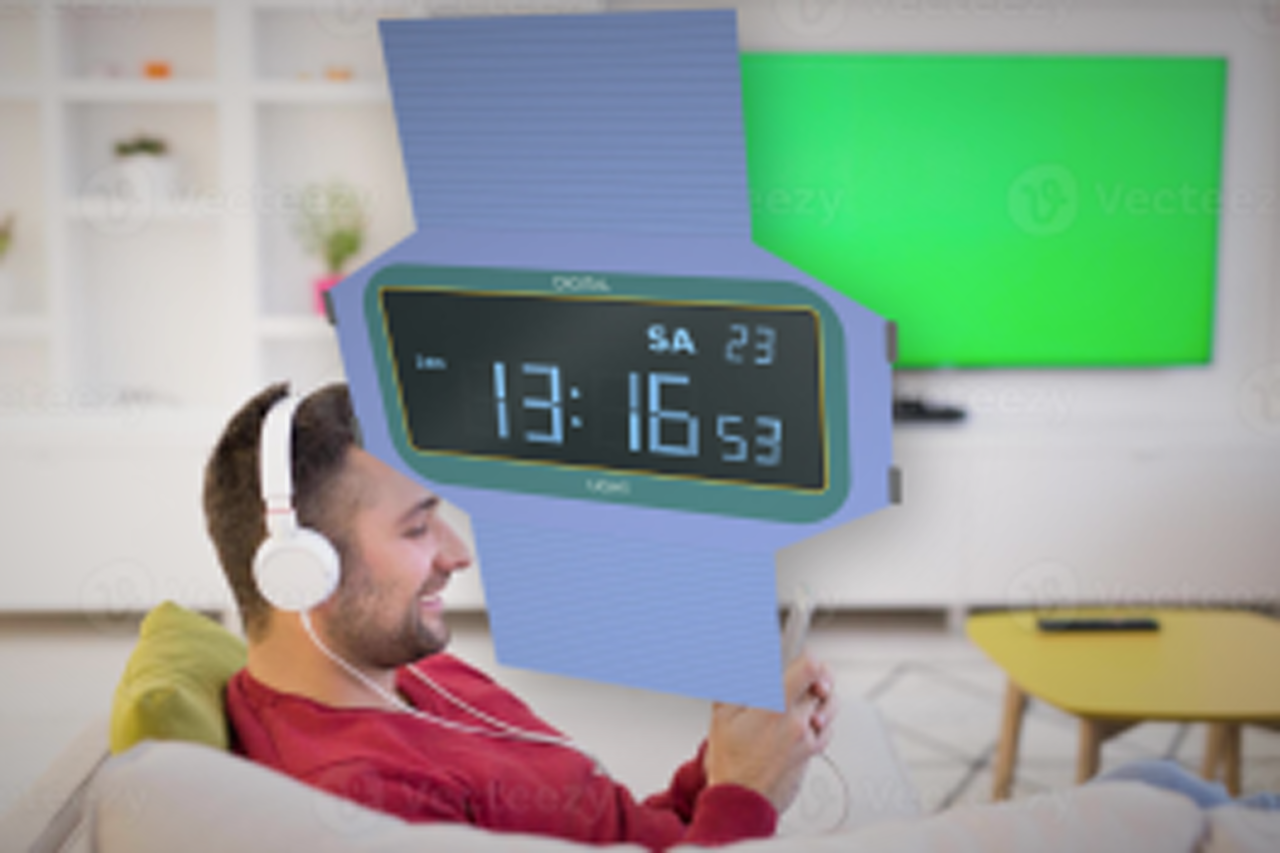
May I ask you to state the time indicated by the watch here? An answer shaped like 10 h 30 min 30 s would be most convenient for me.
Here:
13 h 16 min 53 s
